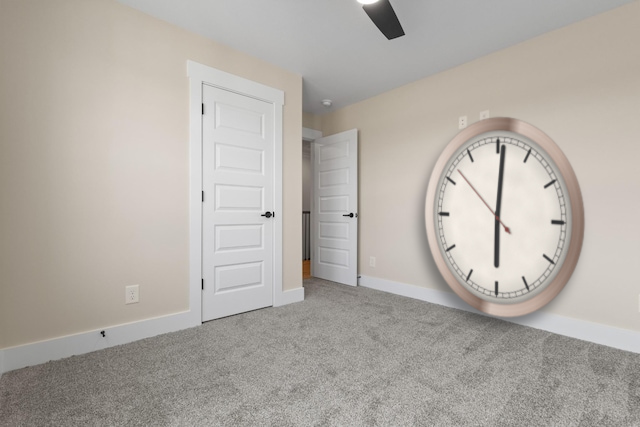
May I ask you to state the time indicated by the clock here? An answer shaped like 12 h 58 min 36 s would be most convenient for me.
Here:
6 h 00 min 52 s
